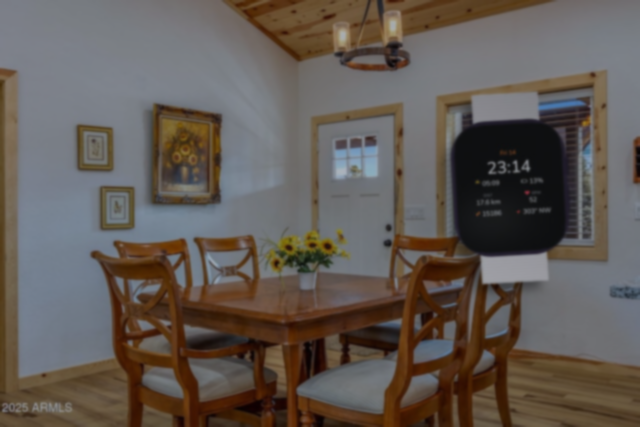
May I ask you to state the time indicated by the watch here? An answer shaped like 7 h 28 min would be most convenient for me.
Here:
23 h 14 min
